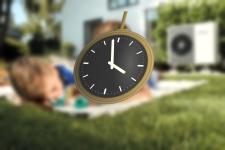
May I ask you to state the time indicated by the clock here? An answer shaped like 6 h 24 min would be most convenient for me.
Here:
3 h 58 min
